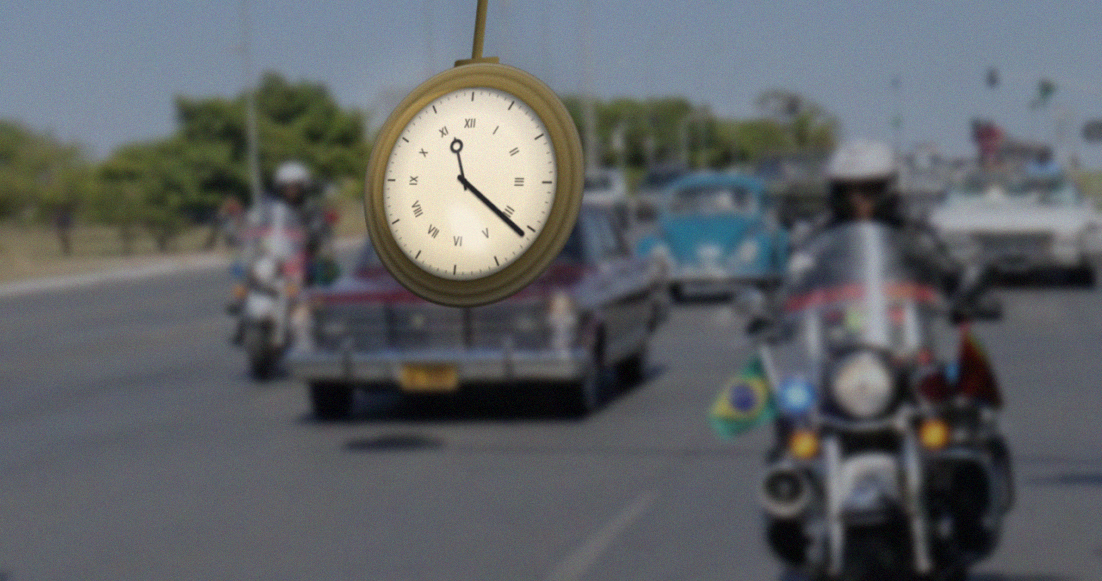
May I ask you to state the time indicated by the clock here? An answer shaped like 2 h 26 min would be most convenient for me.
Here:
11 h 21 min
